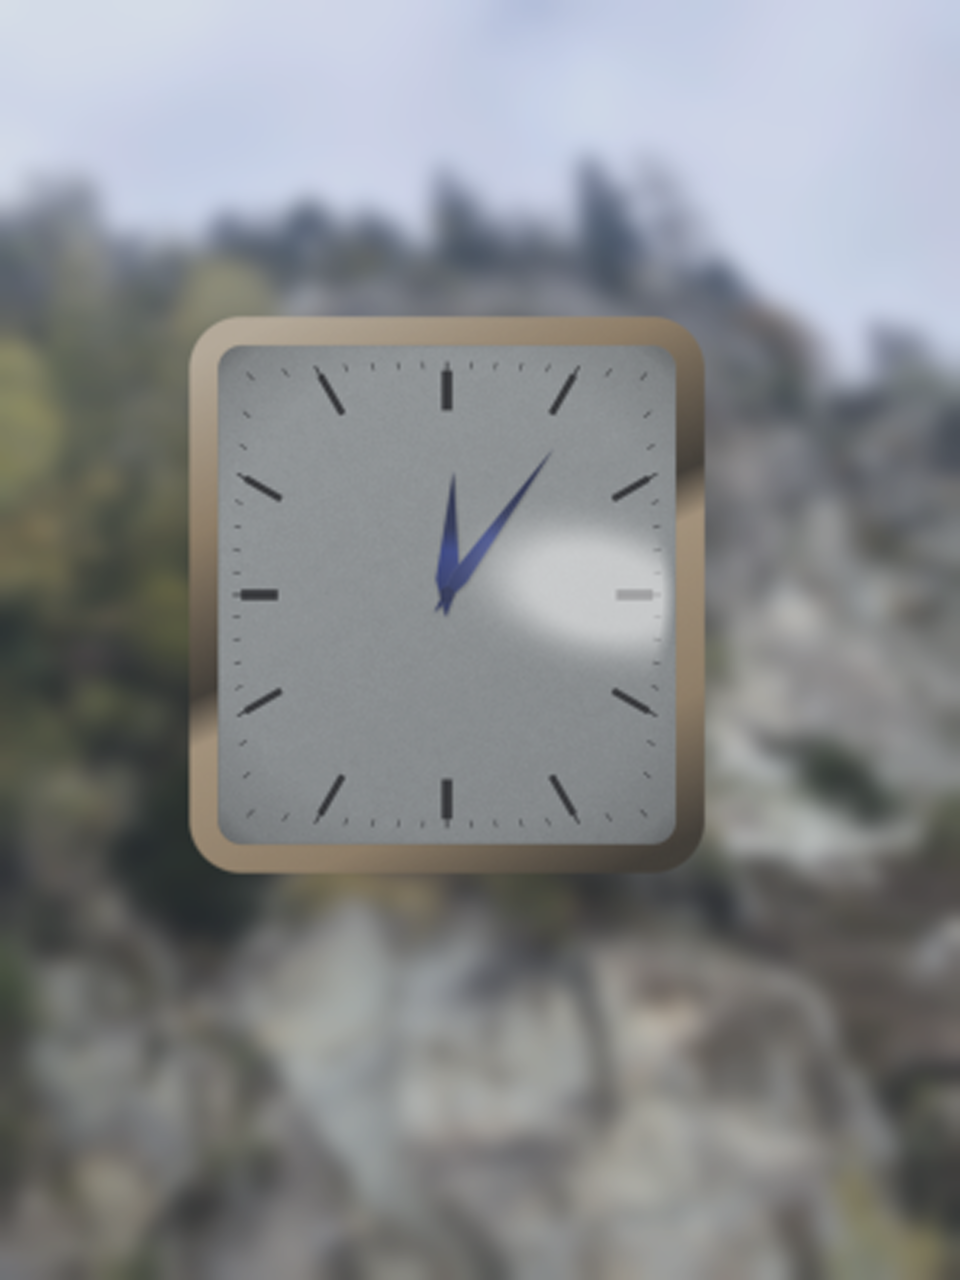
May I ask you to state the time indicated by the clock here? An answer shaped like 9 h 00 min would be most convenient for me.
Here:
12 h 06 min
